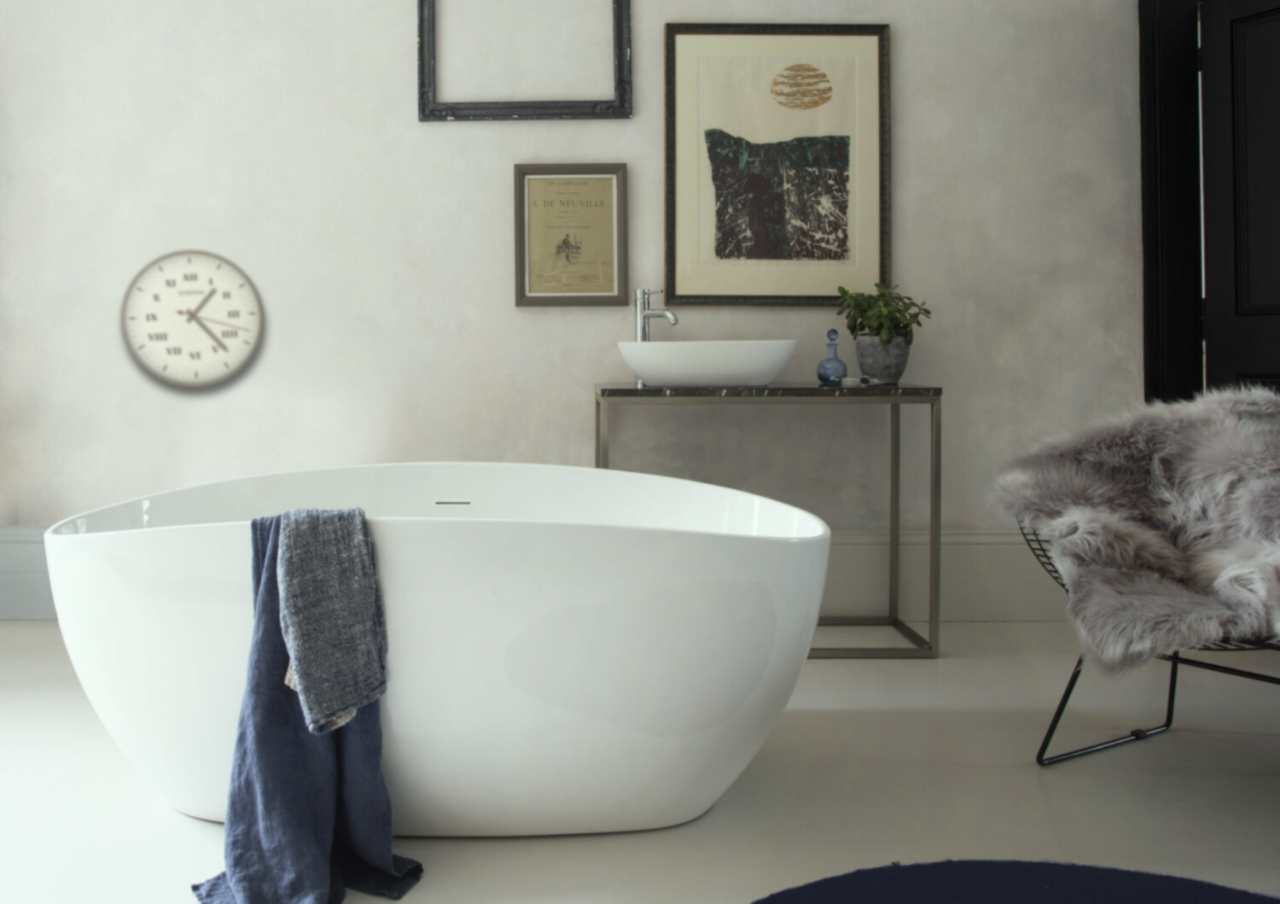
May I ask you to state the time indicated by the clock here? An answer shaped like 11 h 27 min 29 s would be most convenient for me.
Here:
1 h 23 min 18 s
